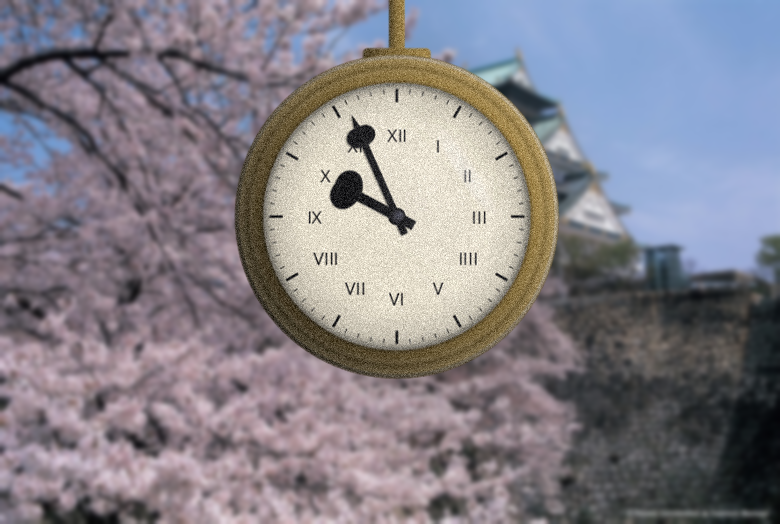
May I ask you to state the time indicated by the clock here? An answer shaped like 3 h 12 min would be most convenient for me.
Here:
9 h 56 min
